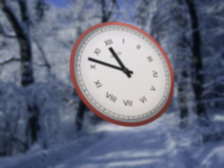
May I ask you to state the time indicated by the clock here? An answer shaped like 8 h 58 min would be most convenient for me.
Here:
11 h 52 min
